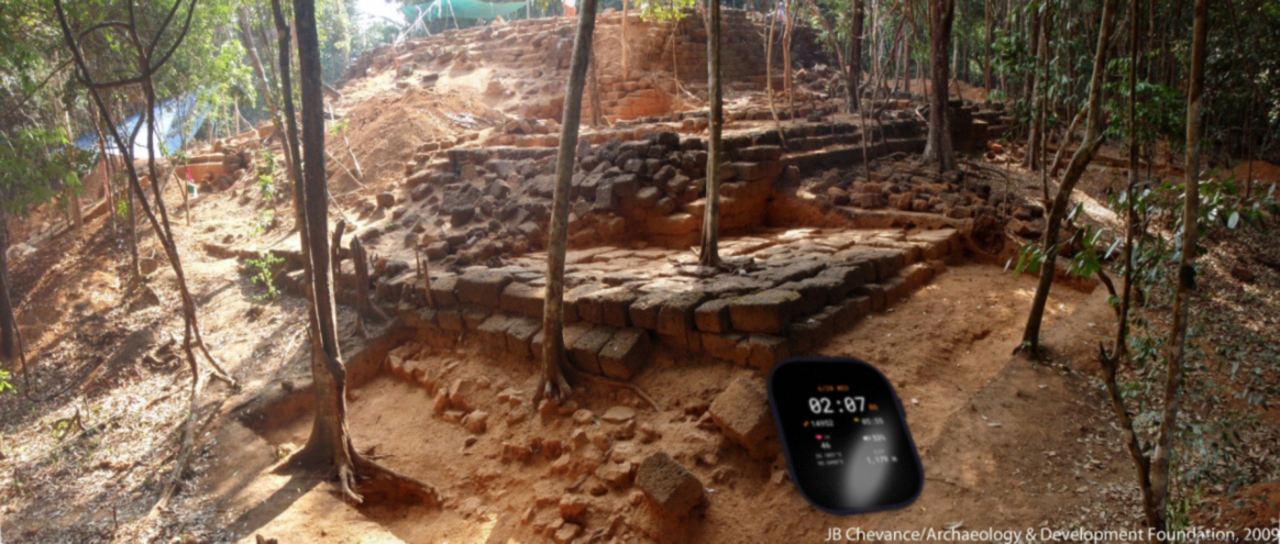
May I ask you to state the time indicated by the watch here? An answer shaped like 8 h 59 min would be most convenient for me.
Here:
2 h 07 min
